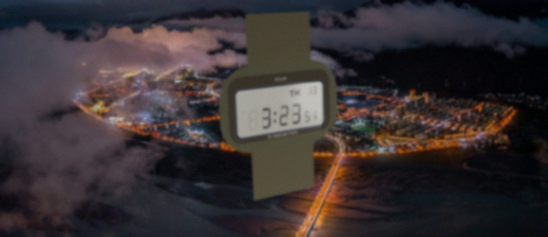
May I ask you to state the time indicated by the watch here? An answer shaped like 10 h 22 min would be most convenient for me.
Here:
3 h 23 min
